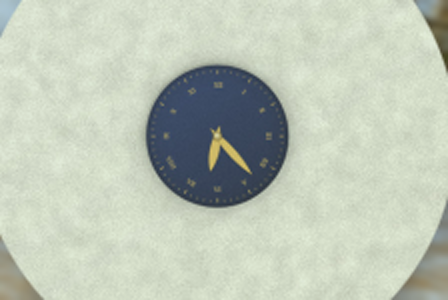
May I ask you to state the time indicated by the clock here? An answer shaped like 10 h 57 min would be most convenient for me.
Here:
6 h 23 min
